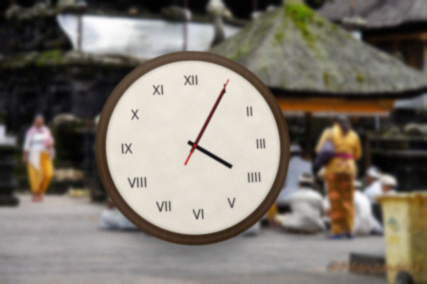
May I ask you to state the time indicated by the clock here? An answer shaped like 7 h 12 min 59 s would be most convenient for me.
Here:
4 h 05 min 05 s
